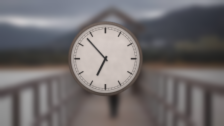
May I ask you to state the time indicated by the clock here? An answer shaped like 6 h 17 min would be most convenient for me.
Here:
6 h 53 min
